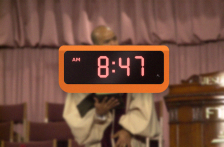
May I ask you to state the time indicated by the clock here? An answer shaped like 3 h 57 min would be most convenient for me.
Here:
8 h 47 min
